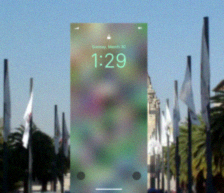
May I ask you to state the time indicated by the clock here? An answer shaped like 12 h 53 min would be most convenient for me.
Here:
1 h 29 min
